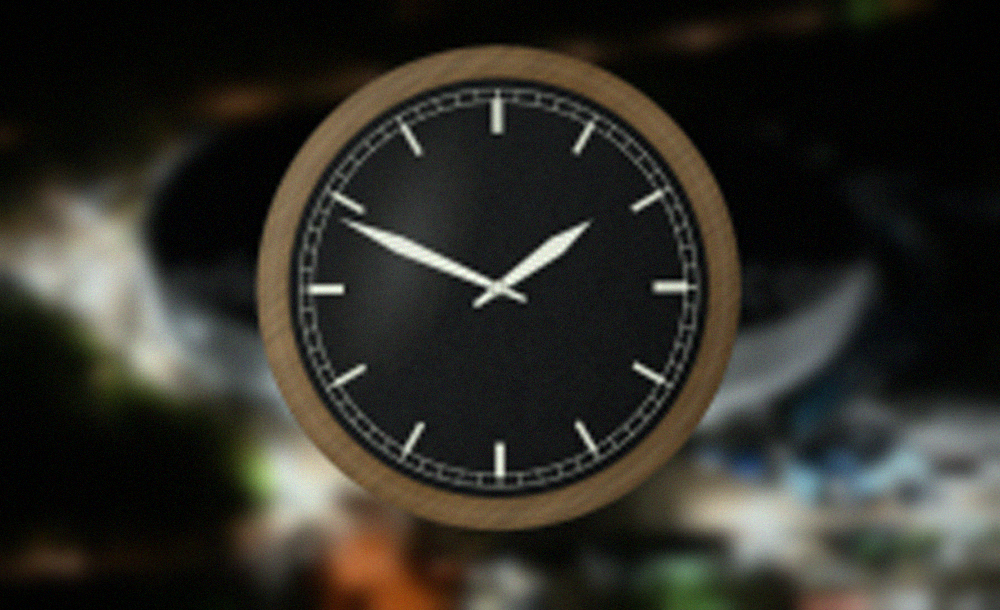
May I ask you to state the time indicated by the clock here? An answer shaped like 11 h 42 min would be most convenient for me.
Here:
1 h 49 min
